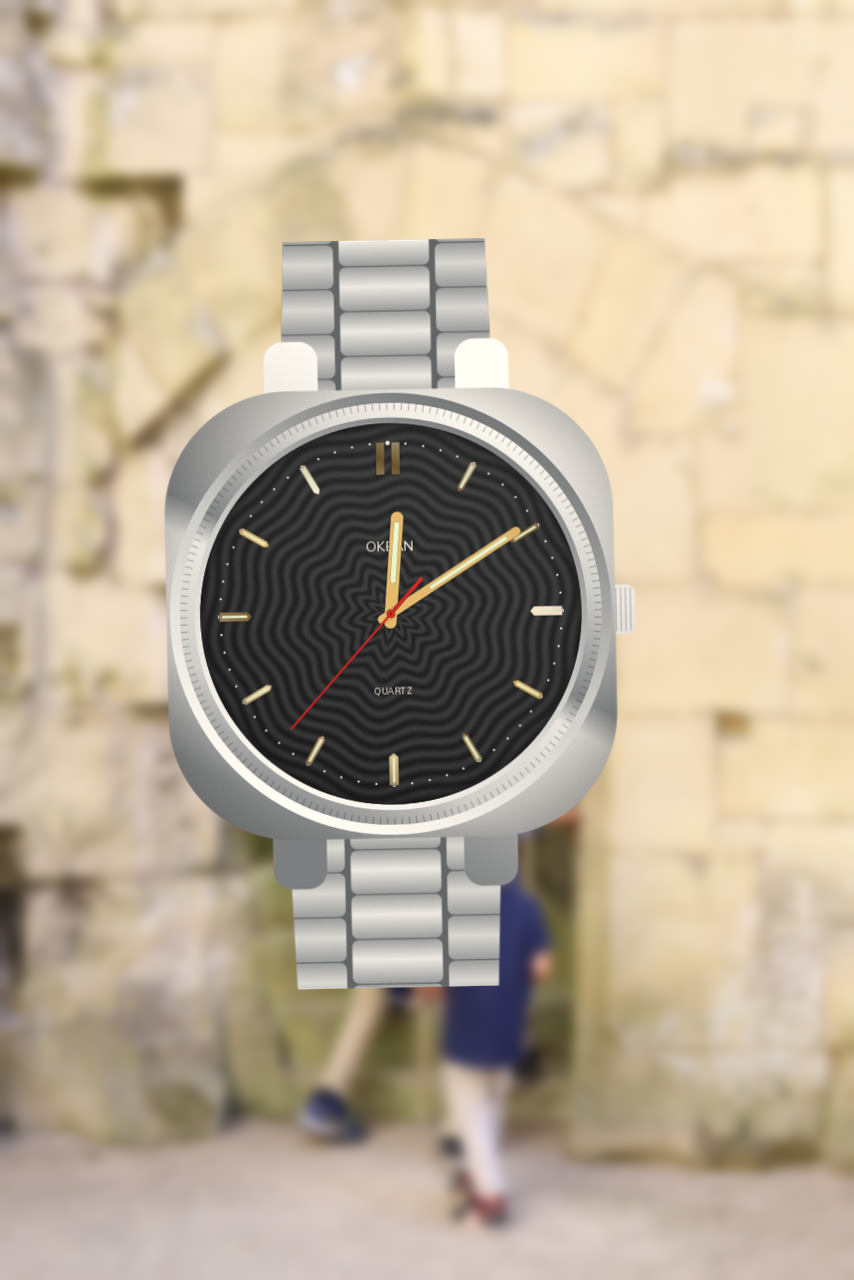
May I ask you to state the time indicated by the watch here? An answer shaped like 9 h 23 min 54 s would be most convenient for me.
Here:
12 h 09 min 37 s
